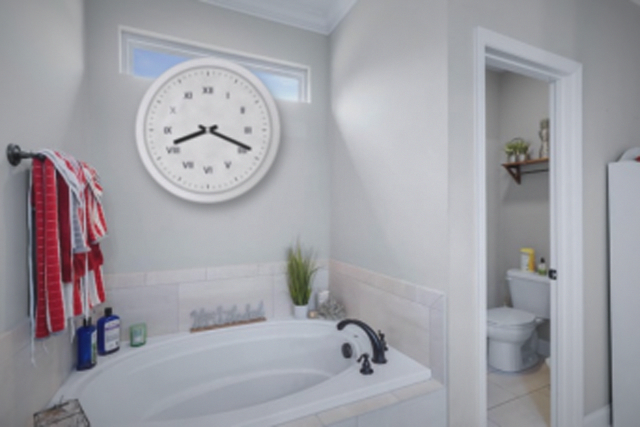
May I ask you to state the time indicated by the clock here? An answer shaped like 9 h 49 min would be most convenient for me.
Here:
8 h 19 min
